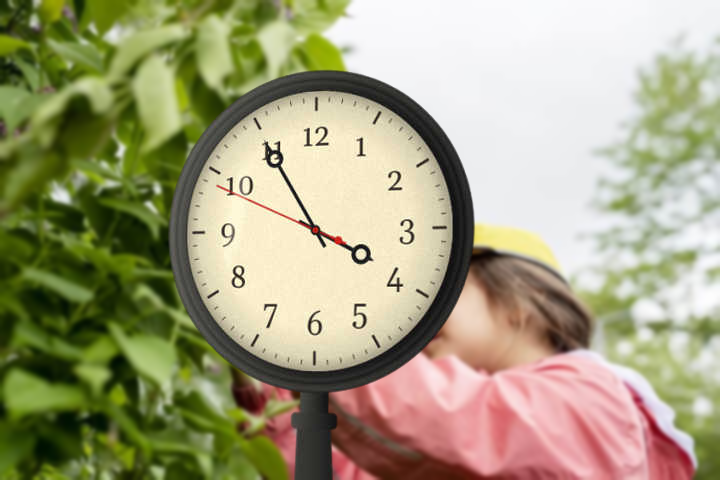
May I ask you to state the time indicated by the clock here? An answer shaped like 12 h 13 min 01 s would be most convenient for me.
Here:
3 h 54 min 49 s
